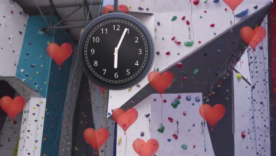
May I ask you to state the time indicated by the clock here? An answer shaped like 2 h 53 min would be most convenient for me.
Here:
6 h 04 min
